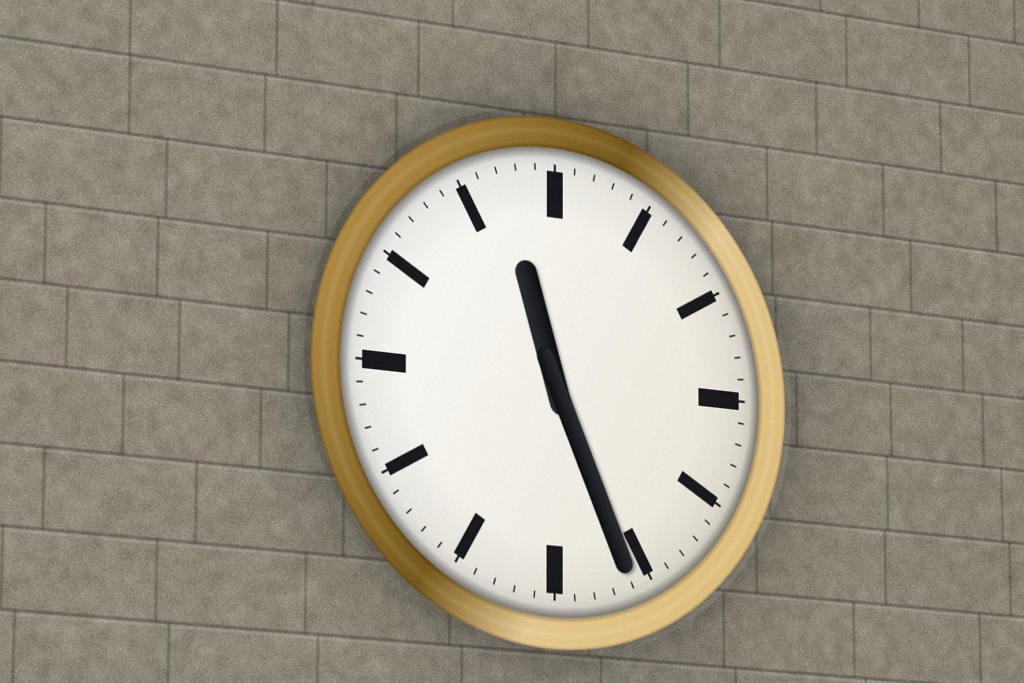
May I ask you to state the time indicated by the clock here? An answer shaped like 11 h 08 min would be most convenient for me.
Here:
11 h 26 min
